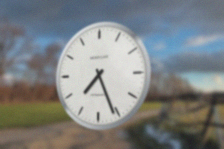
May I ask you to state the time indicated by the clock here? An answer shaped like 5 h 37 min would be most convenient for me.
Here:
7 h 26 min
